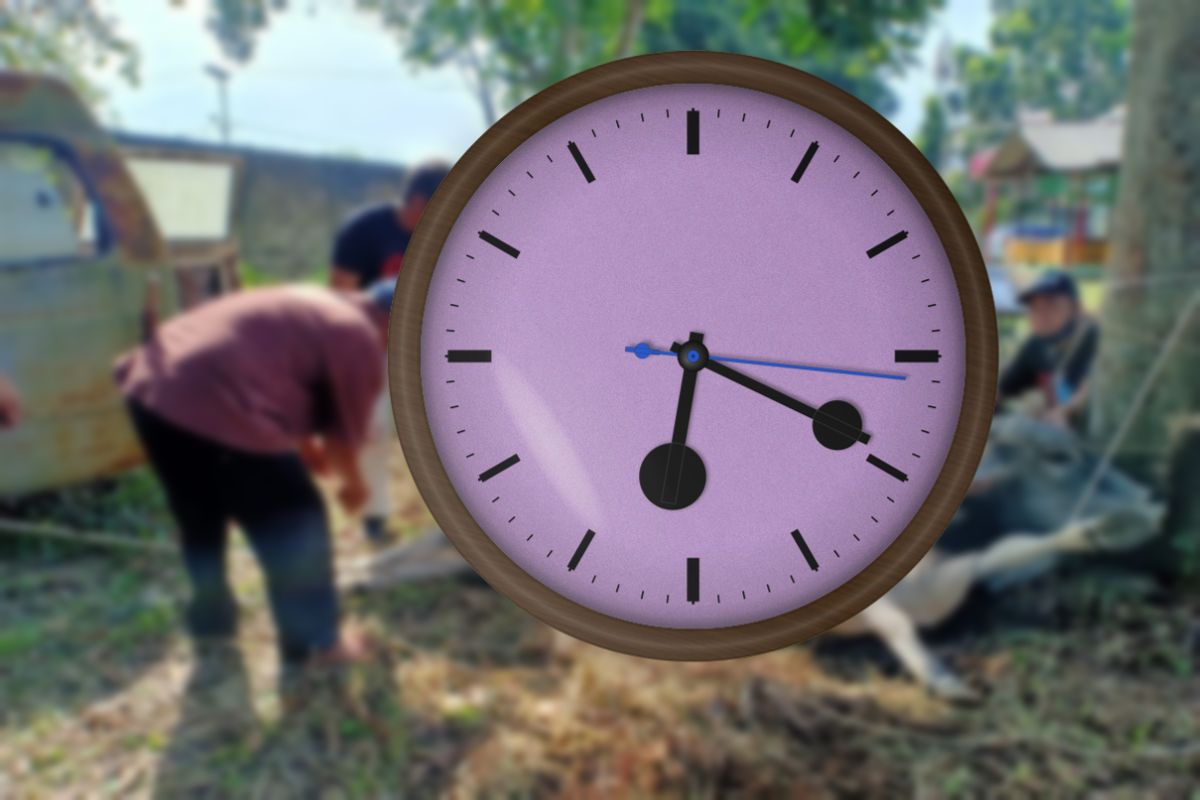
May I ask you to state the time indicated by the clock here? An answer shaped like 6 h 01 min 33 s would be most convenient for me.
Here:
6 h 19 min 16 s
